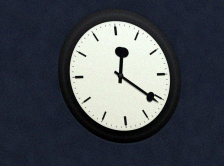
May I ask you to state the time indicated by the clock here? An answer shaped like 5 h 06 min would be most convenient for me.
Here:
12 h 21 min
